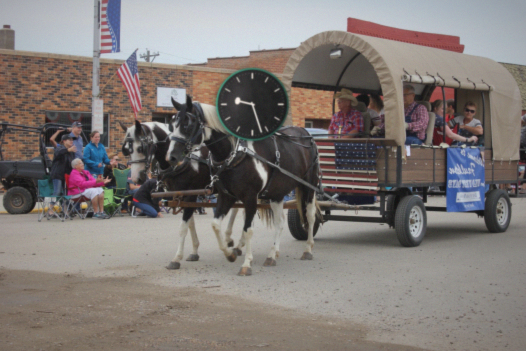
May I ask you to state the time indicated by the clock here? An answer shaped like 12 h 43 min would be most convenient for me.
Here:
9 h 27 min
